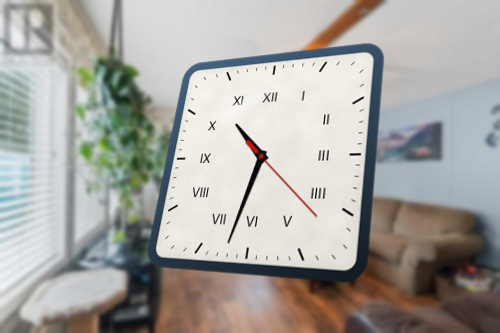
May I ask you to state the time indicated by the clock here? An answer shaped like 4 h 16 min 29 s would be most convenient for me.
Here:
10 h 32 min 22 s
